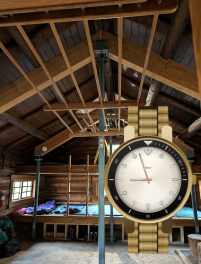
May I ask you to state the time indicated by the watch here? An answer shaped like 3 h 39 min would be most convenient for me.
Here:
8 h 57 min
